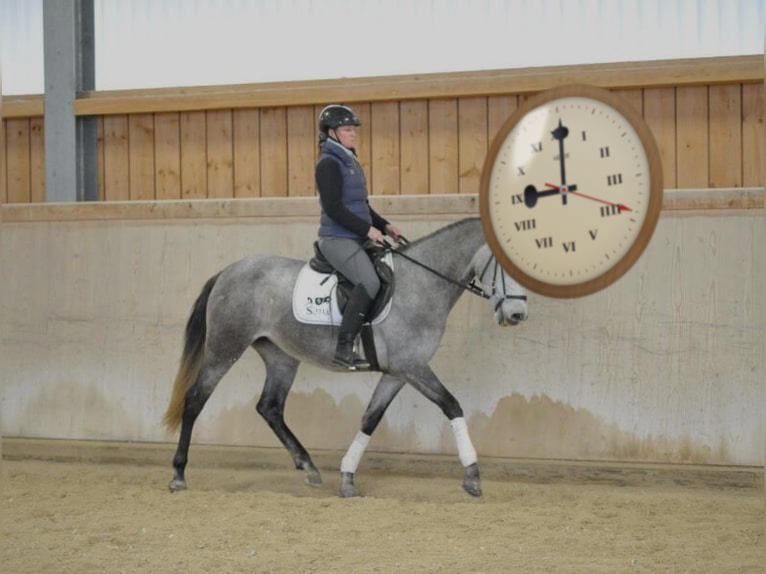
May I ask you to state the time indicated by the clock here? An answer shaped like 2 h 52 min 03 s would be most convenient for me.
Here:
9 h 00 min 19 s
